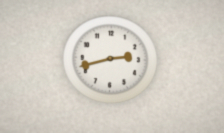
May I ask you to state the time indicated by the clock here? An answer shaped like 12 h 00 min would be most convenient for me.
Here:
2 h 42 min
